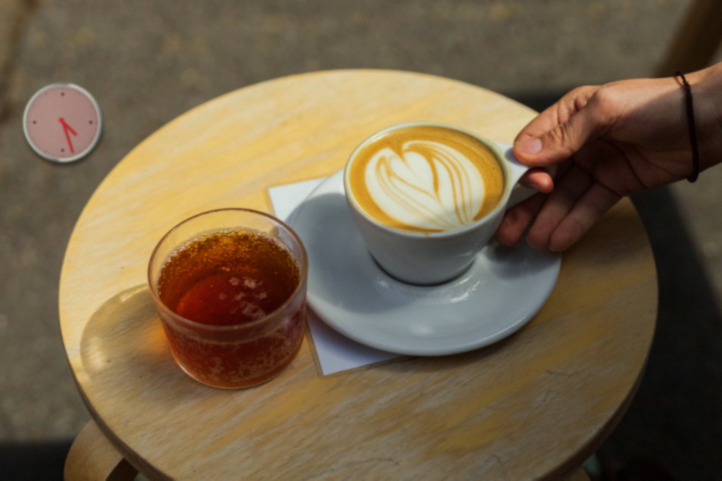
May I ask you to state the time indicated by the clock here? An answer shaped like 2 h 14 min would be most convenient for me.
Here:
4 h 27 min
